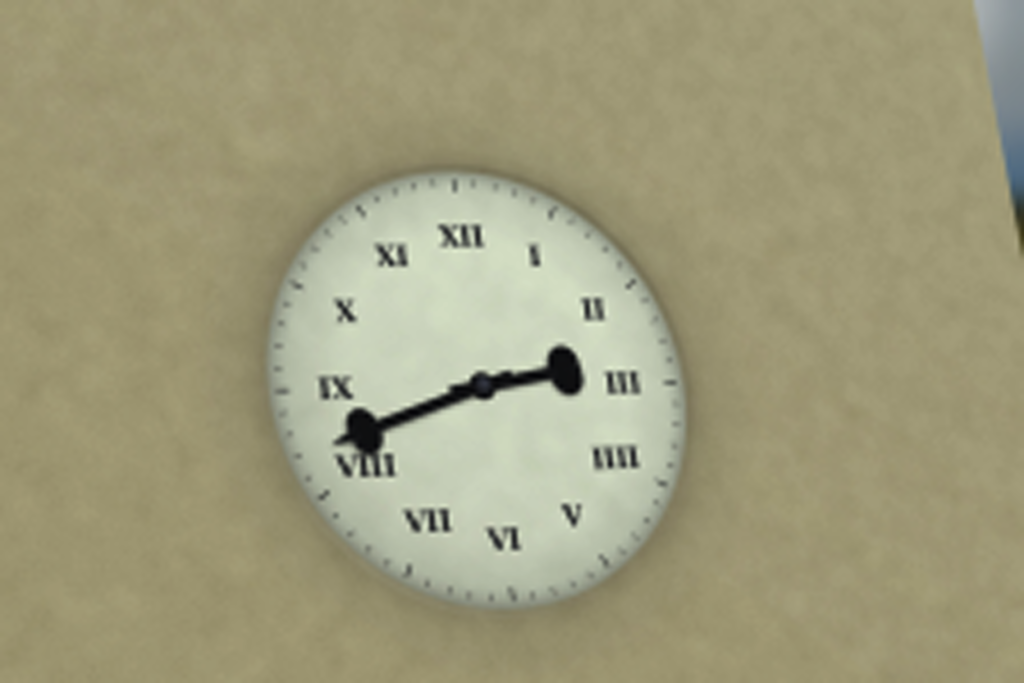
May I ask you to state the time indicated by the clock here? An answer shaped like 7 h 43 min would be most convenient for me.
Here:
2 h 42 min
